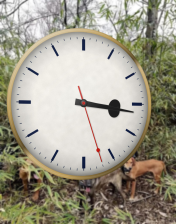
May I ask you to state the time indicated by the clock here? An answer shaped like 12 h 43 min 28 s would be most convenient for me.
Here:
3 h 16 min 27 s
